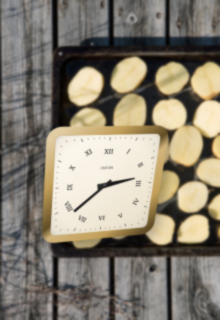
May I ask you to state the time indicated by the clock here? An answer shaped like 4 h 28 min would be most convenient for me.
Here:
2 h 38 min
